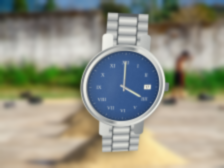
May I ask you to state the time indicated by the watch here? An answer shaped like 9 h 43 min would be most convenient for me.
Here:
4 h 00 min
